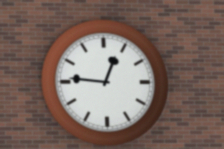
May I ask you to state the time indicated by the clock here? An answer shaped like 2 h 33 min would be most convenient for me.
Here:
12 h 46 min
